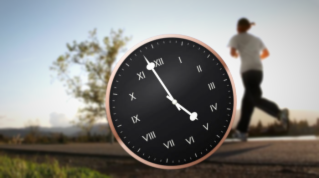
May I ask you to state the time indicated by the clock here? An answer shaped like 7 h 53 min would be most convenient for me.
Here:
4 h 58 min
